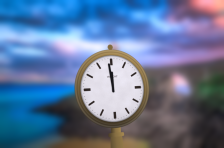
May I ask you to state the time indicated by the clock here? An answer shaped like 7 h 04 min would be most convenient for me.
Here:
11 h 59 min
